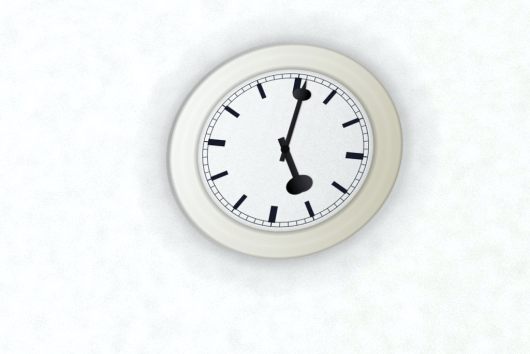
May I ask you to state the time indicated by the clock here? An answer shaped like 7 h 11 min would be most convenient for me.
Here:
5 h 01 min
